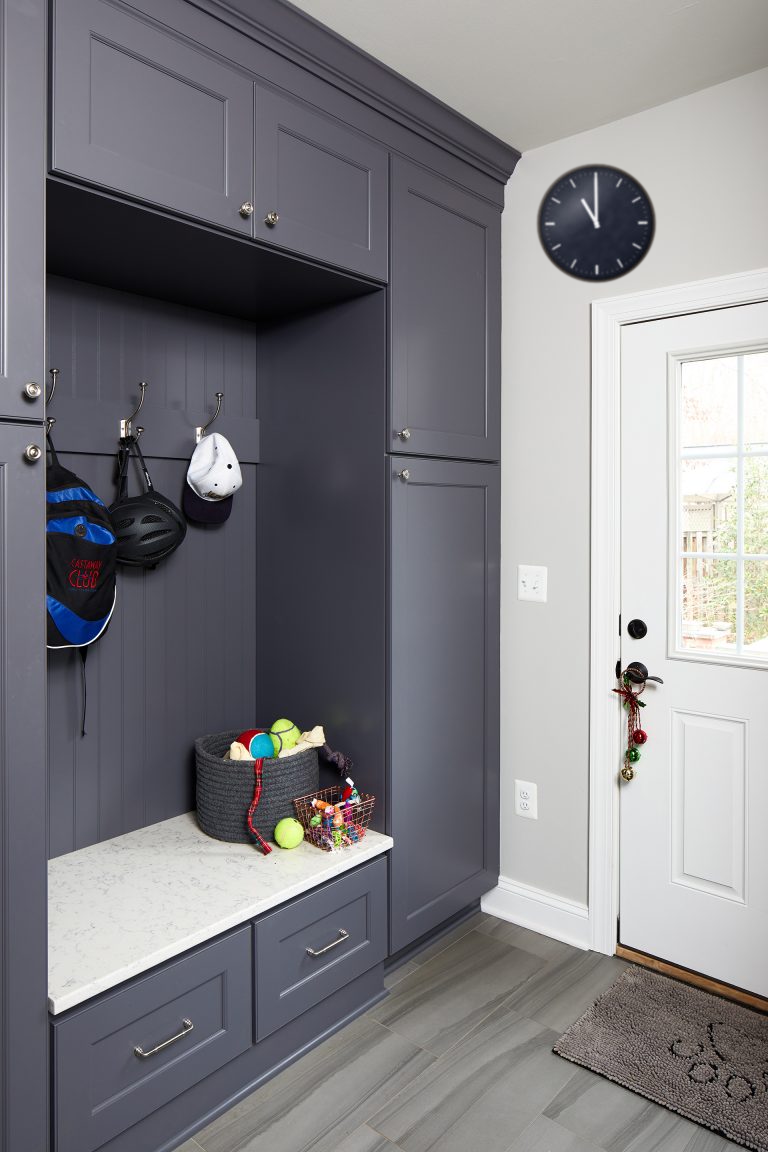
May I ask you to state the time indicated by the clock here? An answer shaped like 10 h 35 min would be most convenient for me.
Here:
11 h 00 min
